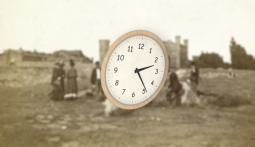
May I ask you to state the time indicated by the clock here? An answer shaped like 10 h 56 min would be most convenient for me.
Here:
2 h 24 min
